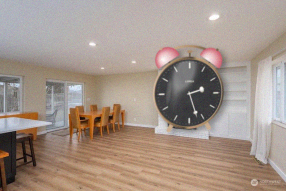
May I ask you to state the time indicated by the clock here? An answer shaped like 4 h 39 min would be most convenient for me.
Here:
2 h 27 min
